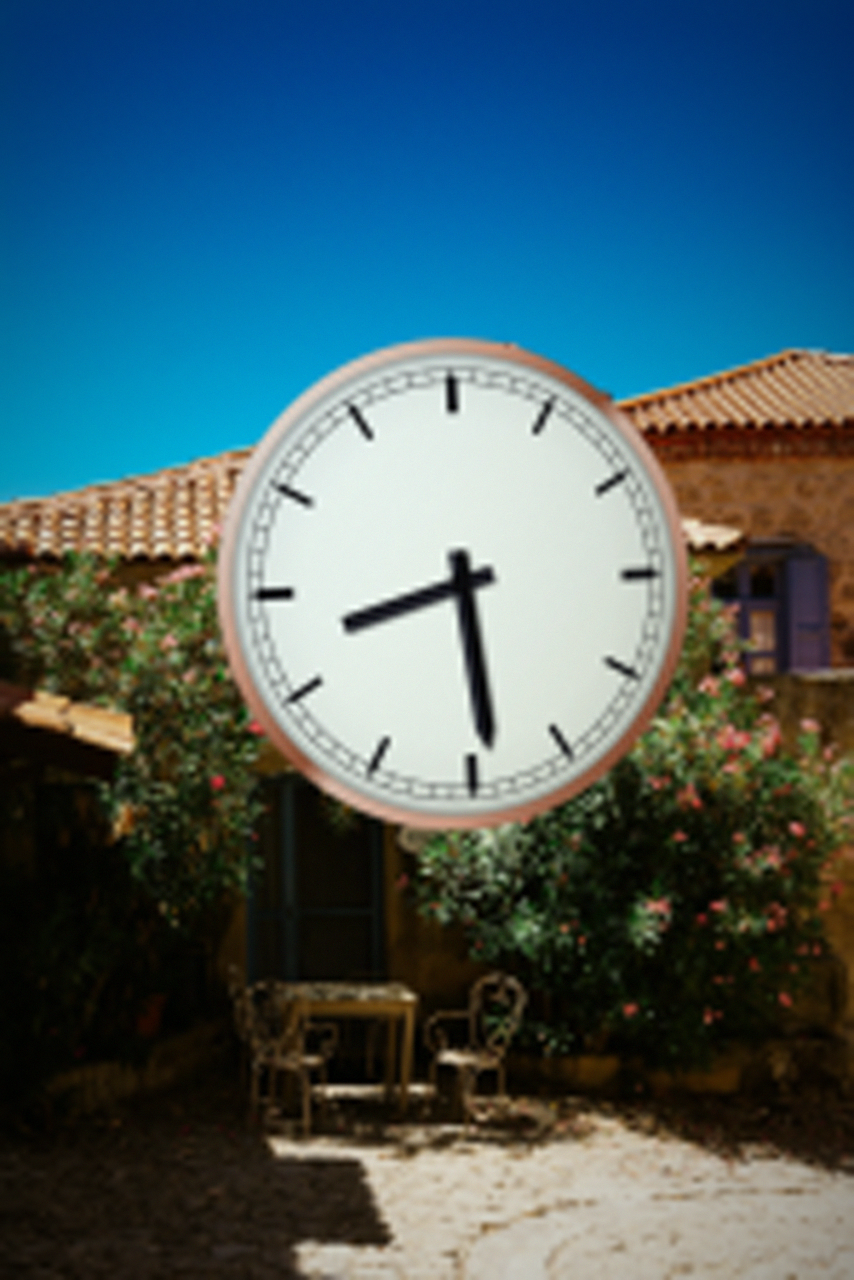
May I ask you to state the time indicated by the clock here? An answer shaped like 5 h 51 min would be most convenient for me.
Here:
8 h 29 min
